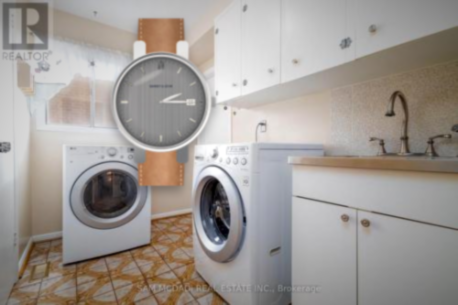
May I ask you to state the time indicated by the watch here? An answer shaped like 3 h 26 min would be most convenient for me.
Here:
2 h 15 min
